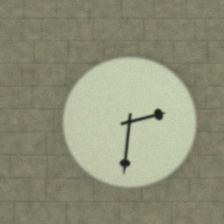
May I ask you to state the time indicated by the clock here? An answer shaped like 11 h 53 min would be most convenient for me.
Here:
2 h 31 min
